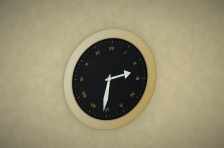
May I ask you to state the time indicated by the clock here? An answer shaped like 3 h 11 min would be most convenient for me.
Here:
2 h 31 min
